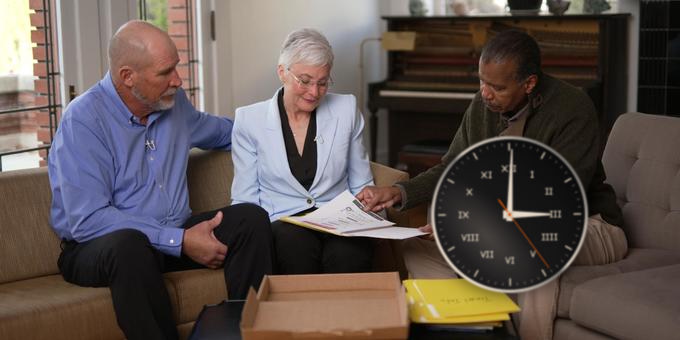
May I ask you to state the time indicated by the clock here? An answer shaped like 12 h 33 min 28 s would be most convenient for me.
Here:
3 h 00 min 24 s
